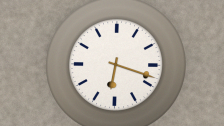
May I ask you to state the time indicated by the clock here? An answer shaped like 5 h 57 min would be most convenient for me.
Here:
6 h 18 min
